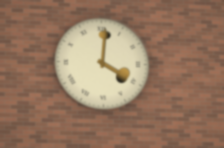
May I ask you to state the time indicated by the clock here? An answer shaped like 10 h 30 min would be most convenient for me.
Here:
4 h 01 min
